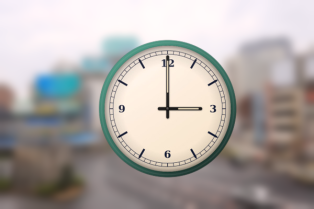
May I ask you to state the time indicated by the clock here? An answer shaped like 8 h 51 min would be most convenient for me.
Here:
3 h 00 min
